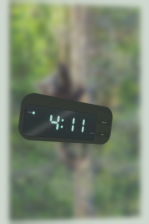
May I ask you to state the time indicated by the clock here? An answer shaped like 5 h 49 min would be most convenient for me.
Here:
4 h 11 min
